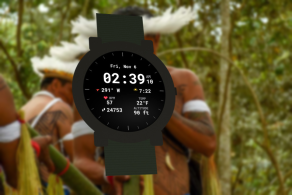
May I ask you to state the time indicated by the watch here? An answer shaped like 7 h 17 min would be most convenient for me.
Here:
2 h 39 min
